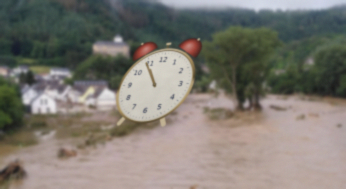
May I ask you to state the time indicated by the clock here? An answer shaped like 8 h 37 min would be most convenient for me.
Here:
10 h 54 min
